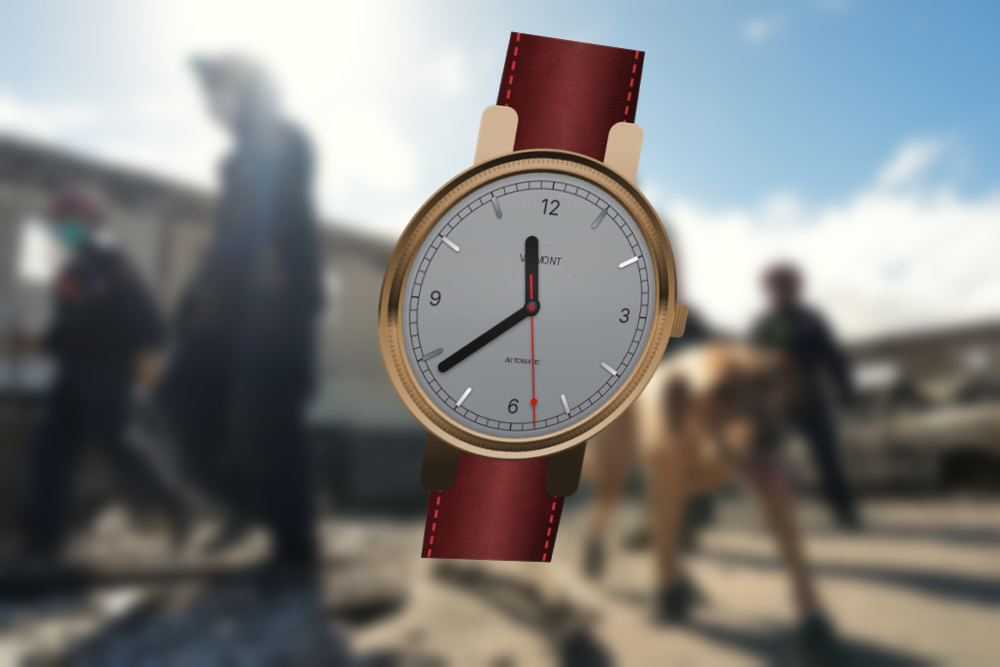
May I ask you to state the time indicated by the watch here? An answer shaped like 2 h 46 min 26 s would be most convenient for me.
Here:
11 h 38 min 28 s
